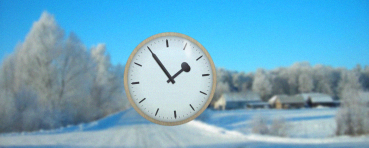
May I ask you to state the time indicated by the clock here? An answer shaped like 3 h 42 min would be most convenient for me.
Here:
1 h 55 min
